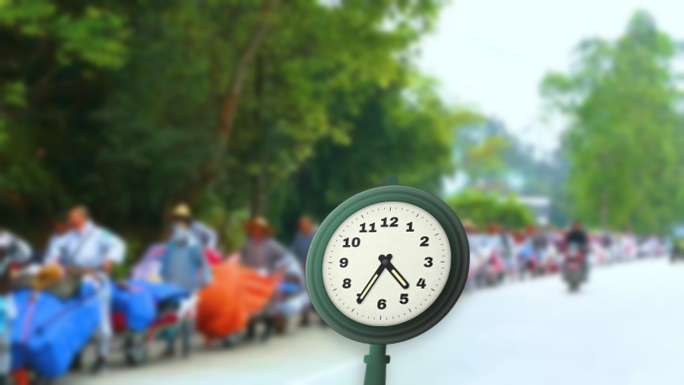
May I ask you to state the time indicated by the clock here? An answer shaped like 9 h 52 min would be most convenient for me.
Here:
4 h 35 min
